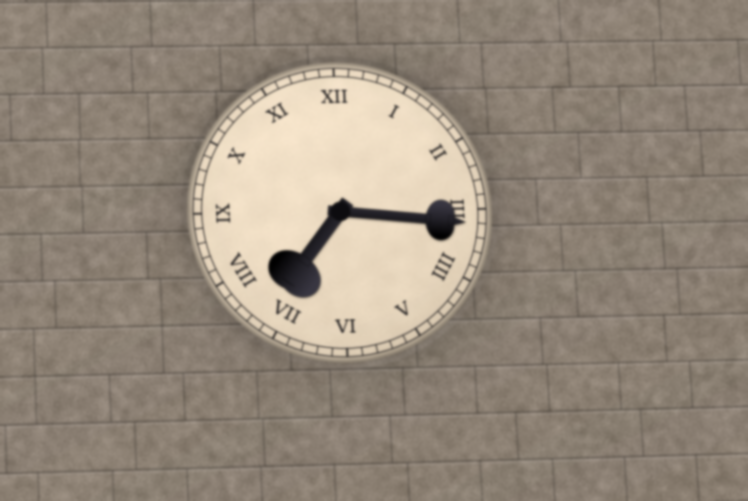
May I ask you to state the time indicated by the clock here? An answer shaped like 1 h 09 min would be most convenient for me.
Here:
7 h 16 min
